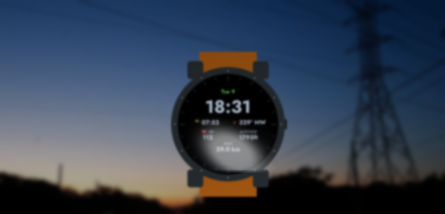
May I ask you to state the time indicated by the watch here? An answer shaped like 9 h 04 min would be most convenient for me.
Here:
18 h 31 min
